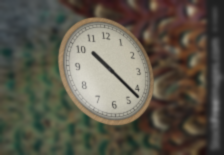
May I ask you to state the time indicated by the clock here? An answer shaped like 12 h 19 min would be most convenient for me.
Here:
10 h 22 min
